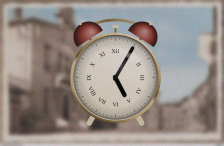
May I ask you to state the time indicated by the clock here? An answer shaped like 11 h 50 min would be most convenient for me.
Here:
5 h 05 min
